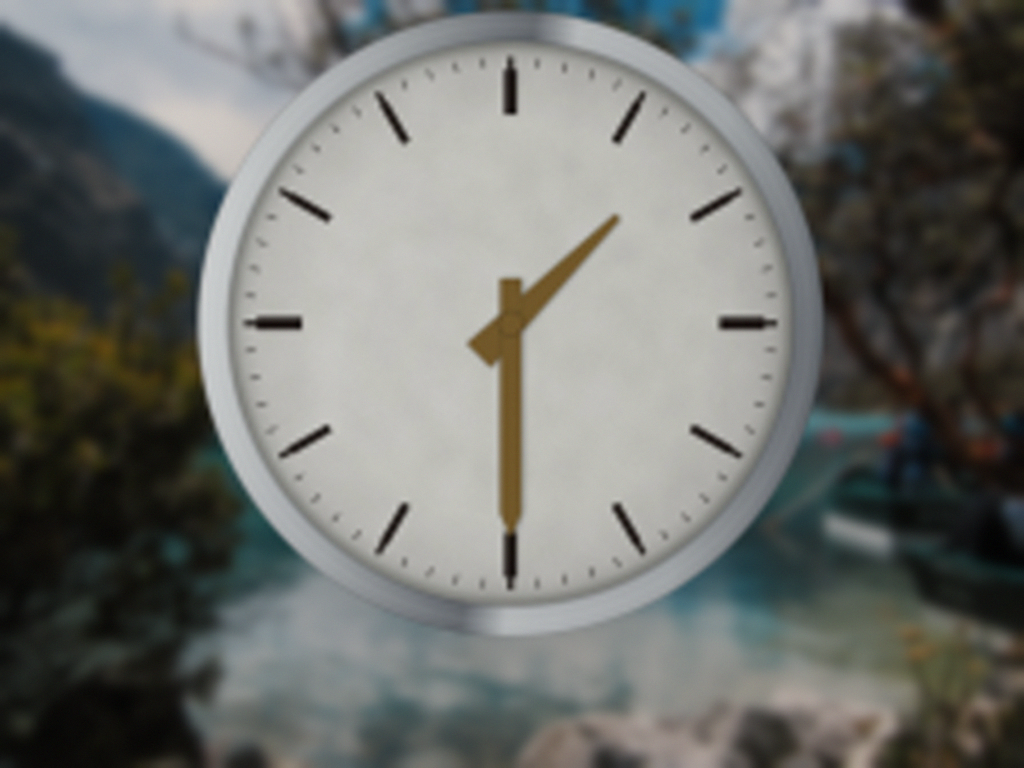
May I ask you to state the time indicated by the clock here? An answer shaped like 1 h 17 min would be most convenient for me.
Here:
1 h 30 min
